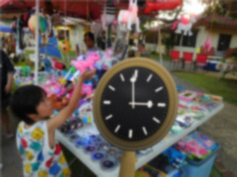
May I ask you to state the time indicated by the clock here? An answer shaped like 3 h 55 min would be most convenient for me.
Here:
2 h 59 min
